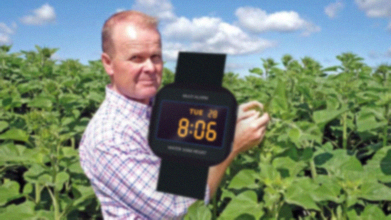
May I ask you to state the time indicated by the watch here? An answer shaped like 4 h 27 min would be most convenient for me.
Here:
8 h 06 min
